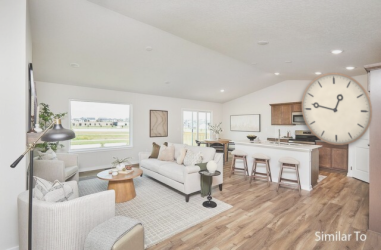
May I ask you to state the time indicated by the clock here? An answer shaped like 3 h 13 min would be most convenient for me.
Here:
12 h 47 min
